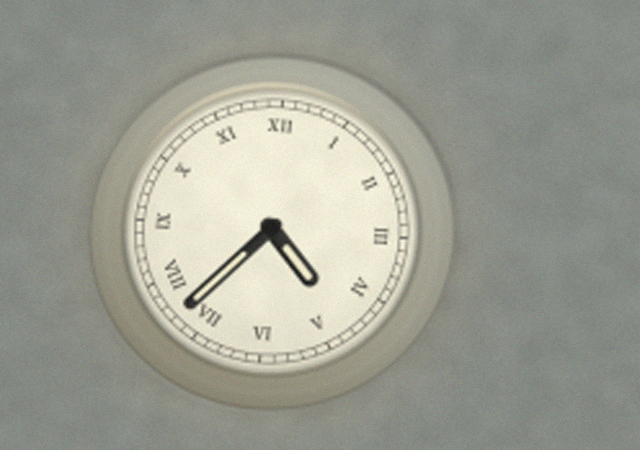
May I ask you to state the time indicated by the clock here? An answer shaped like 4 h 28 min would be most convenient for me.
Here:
4 h 37 min
